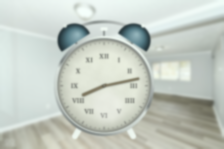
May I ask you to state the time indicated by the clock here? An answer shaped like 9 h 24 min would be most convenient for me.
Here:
8 h 13 min
